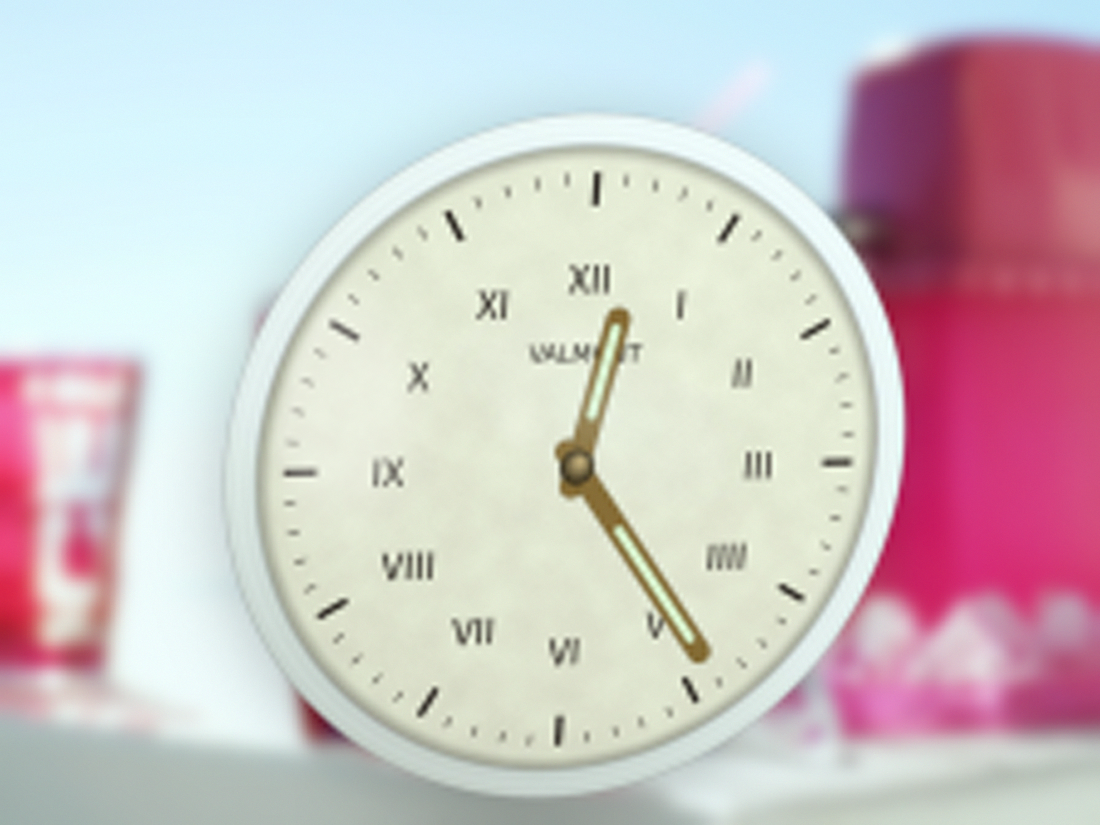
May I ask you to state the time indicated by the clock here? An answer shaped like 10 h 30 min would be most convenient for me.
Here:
12 h 24 min
